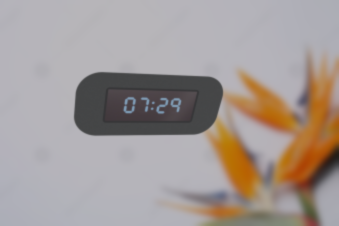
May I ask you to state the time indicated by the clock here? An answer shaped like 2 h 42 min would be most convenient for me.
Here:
7 h 29 min
